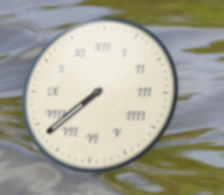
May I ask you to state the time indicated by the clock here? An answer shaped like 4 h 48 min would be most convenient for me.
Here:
7 h 38 min
